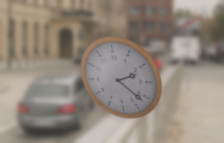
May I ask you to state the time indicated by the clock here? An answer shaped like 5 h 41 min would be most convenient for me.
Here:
2 h 22 min
